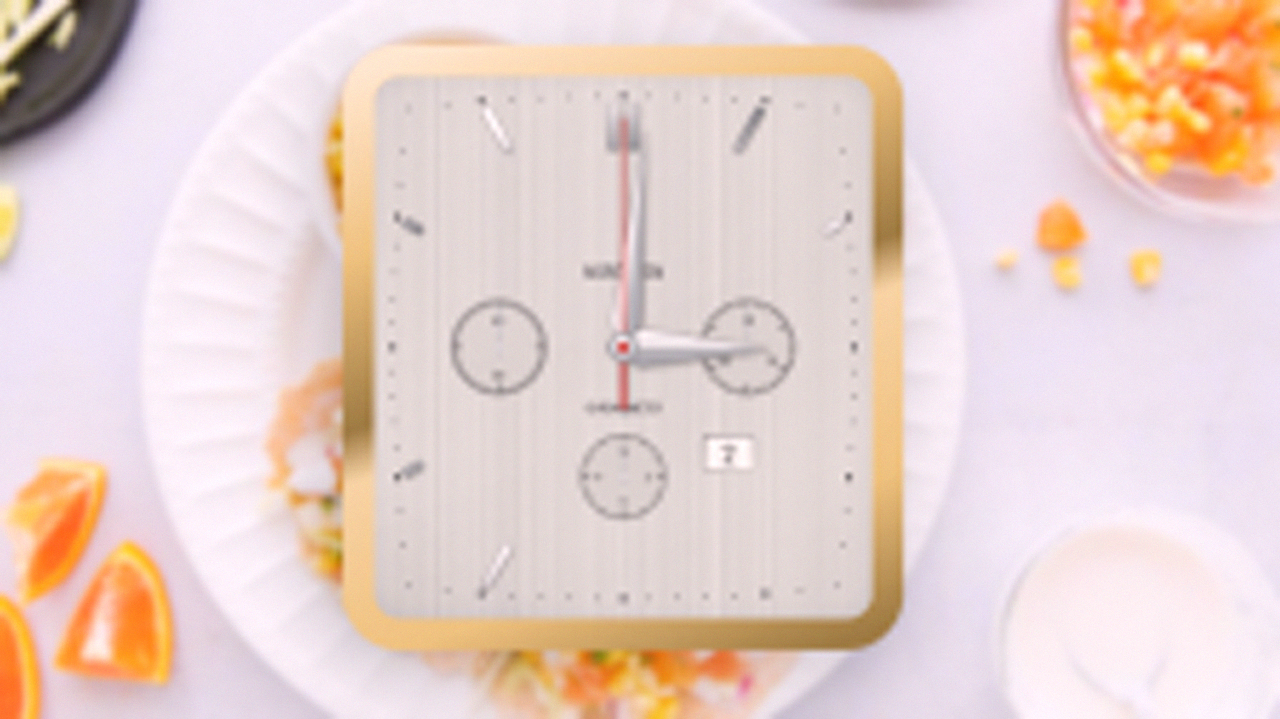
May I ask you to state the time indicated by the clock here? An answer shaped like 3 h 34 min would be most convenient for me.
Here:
3 h 01 min
